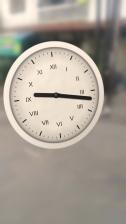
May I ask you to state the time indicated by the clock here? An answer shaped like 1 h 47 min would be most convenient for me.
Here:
9 h 17 min
